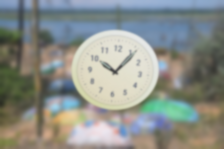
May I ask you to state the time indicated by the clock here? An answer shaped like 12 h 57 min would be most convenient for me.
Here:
10 h 06 min
